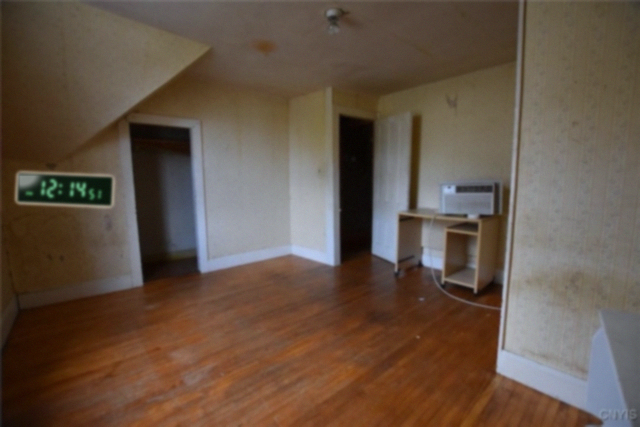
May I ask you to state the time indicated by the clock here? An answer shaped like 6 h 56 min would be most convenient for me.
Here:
12 h 14 min
